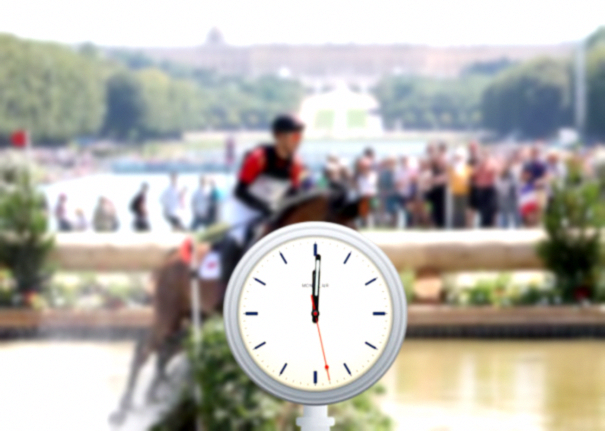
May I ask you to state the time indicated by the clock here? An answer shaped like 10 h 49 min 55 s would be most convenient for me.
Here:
12 h 00 min 28 s
